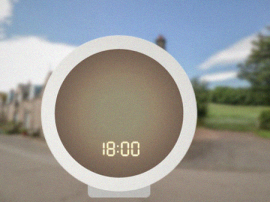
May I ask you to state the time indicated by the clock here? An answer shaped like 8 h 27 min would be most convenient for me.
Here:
18 h 00 min
